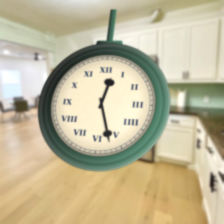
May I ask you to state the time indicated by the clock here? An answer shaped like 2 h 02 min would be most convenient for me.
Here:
12 h 27 min
